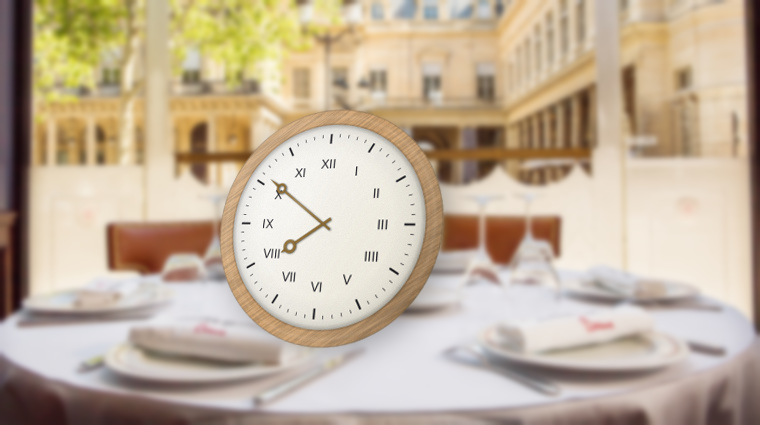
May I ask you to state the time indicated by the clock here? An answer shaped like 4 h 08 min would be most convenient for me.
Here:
7 h 51 min
